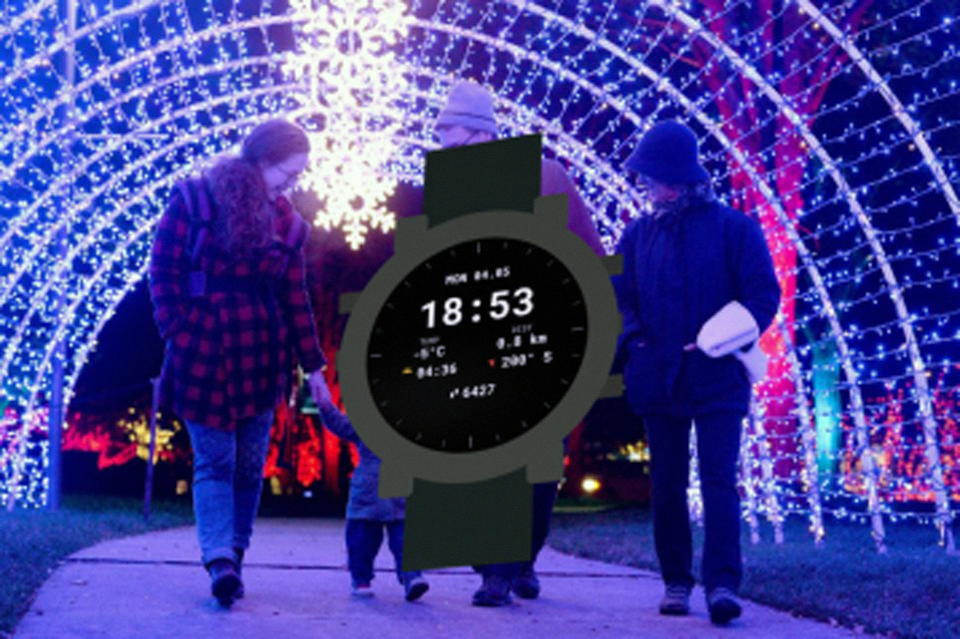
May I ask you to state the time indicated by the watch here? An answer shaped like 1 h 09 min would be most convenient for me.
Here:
18 h 53 min
